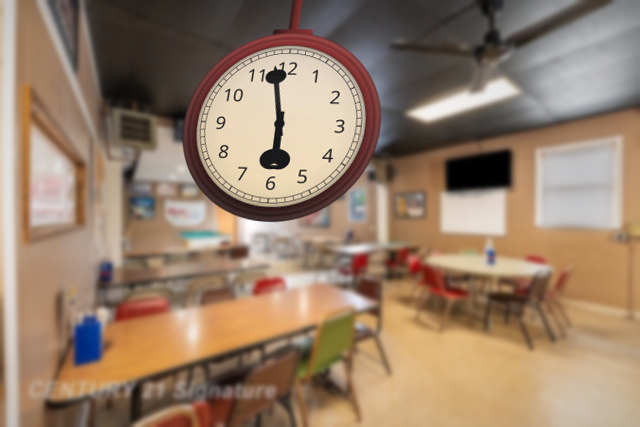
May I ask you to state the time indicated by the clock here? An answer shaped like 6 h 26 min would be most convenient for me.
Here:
5 h 58 min
